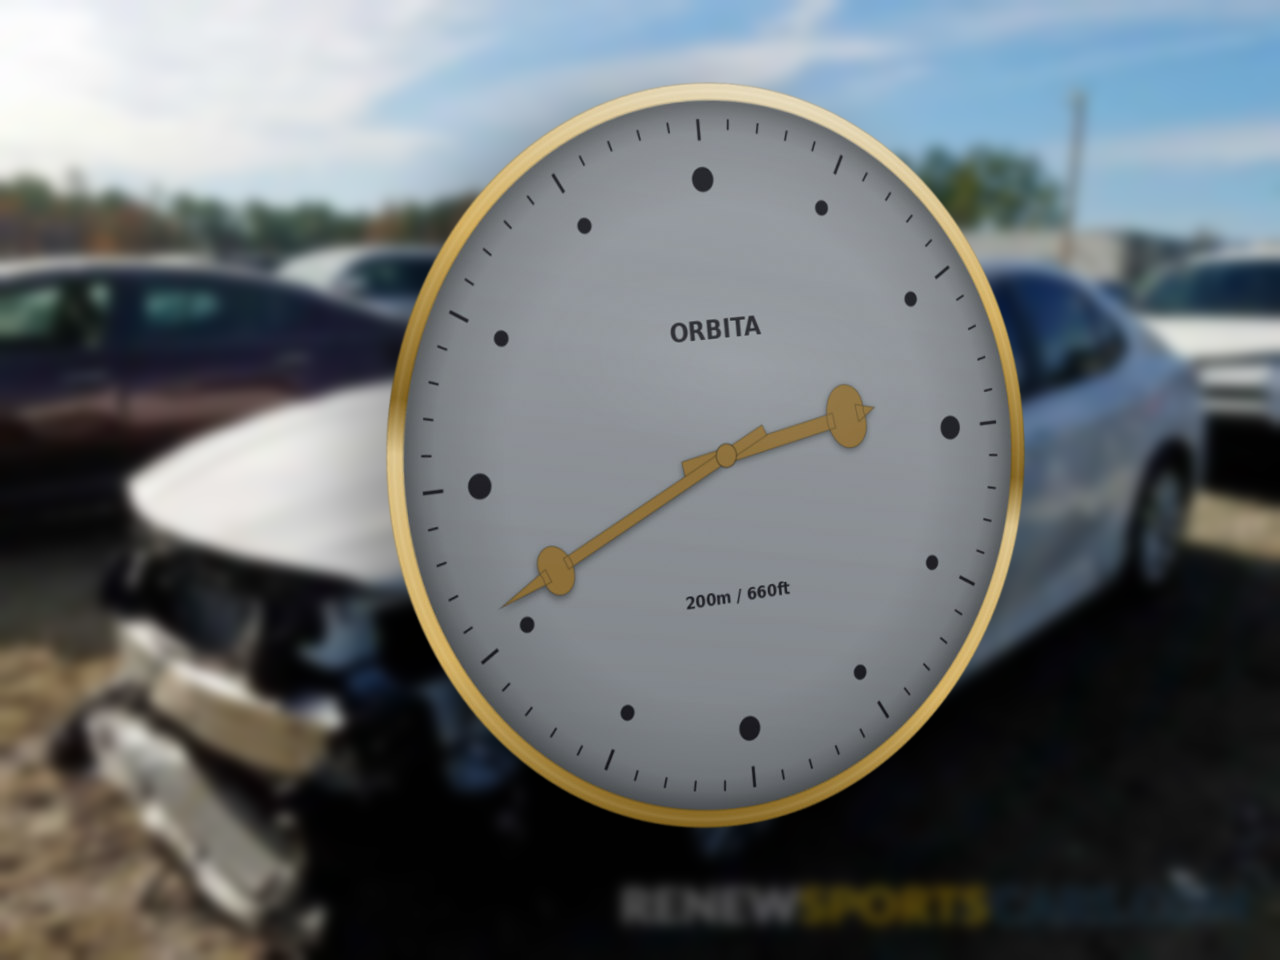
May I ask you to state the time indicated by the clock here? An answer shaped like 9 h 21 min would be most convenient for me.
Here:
2 h 41 min
